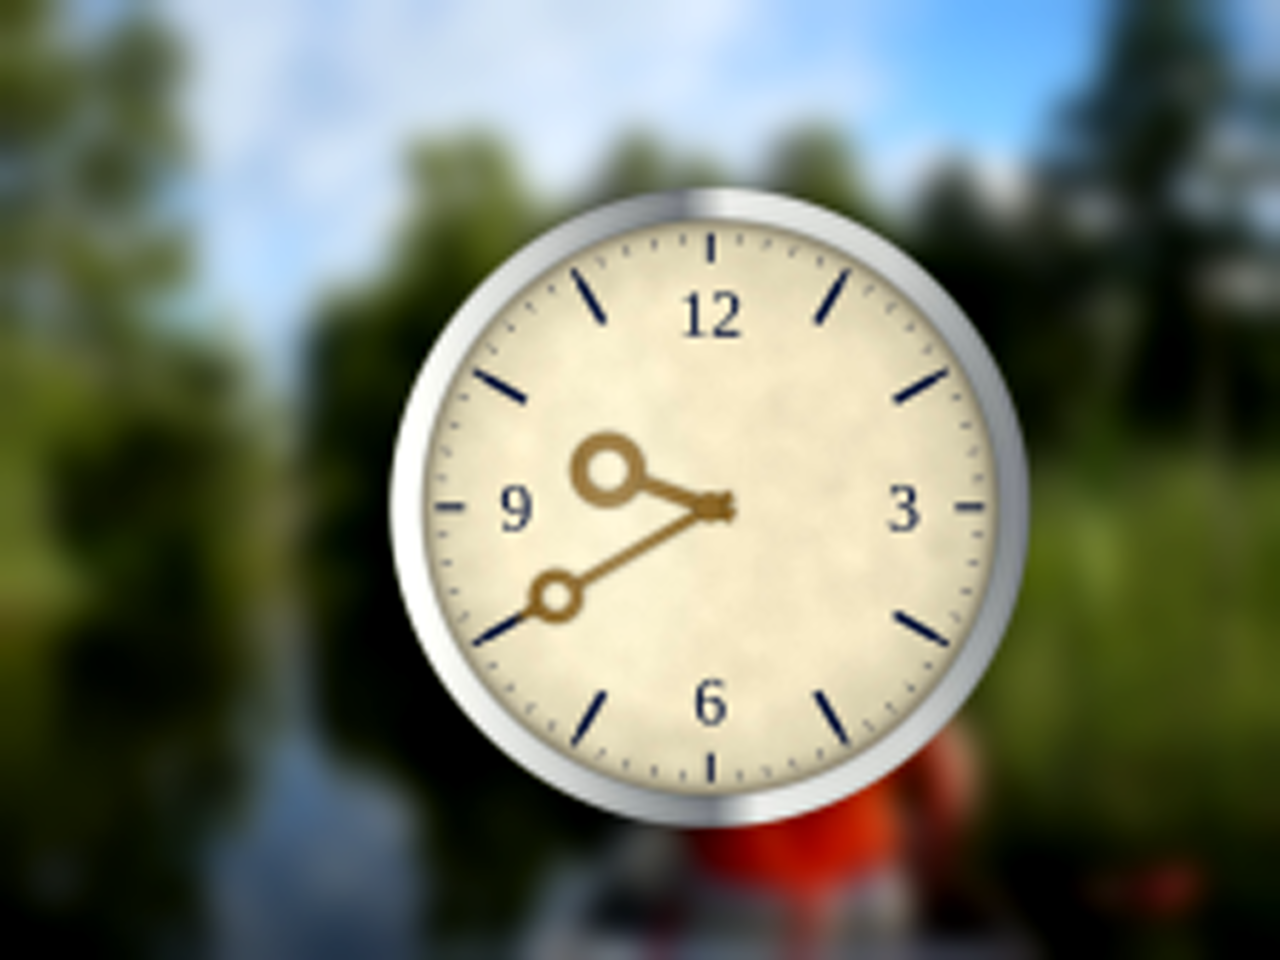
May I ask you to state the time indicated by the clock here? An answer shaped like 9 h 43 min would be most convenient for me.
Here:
9 h 40 min
